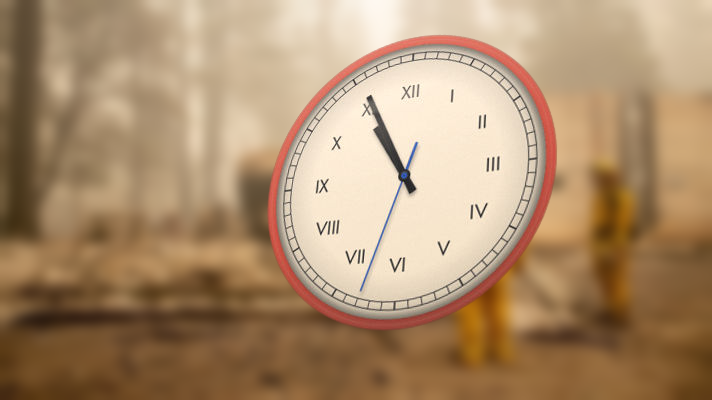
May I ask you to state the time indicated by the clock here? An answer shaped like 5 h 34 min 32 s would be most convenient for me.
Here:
10 h 55 min 33 s
